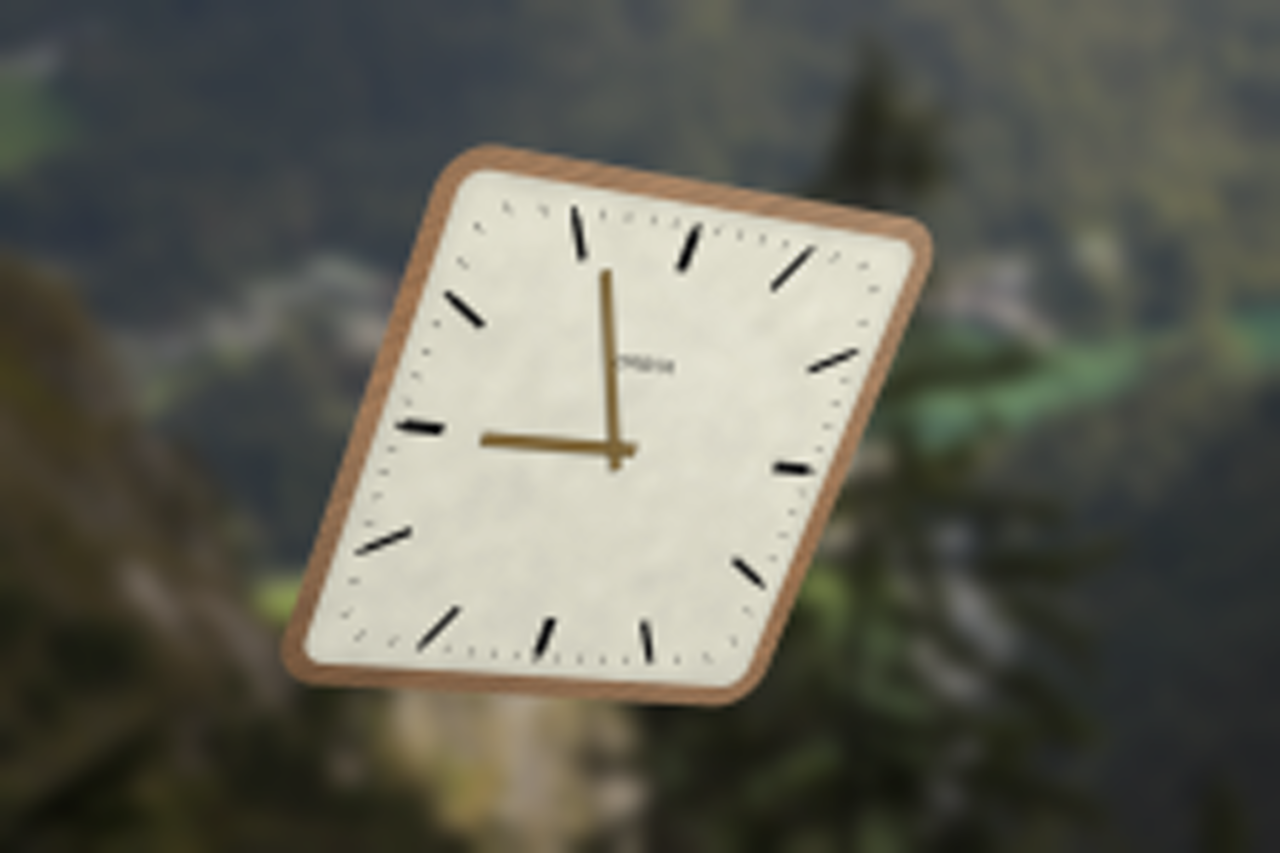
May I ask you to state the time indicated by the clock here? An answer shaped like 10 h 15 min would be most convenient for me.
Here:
8 h 56 min
